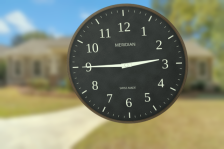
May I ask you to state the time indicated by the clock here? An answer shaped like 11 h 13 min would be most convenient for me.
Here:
2 h 45 min
